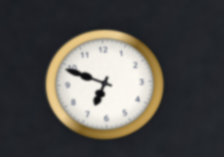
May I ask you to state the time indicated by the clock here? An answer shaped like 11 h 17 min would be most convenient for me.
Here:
6 h 49 min
